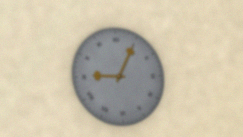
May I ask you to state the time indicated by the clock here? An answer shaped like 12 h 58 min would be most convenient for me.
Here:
9 h 05 min
